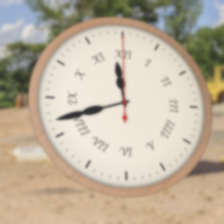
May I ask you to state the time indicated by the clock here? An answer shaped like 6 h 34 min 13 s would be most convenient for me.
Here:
11 h 42 min 00 s
